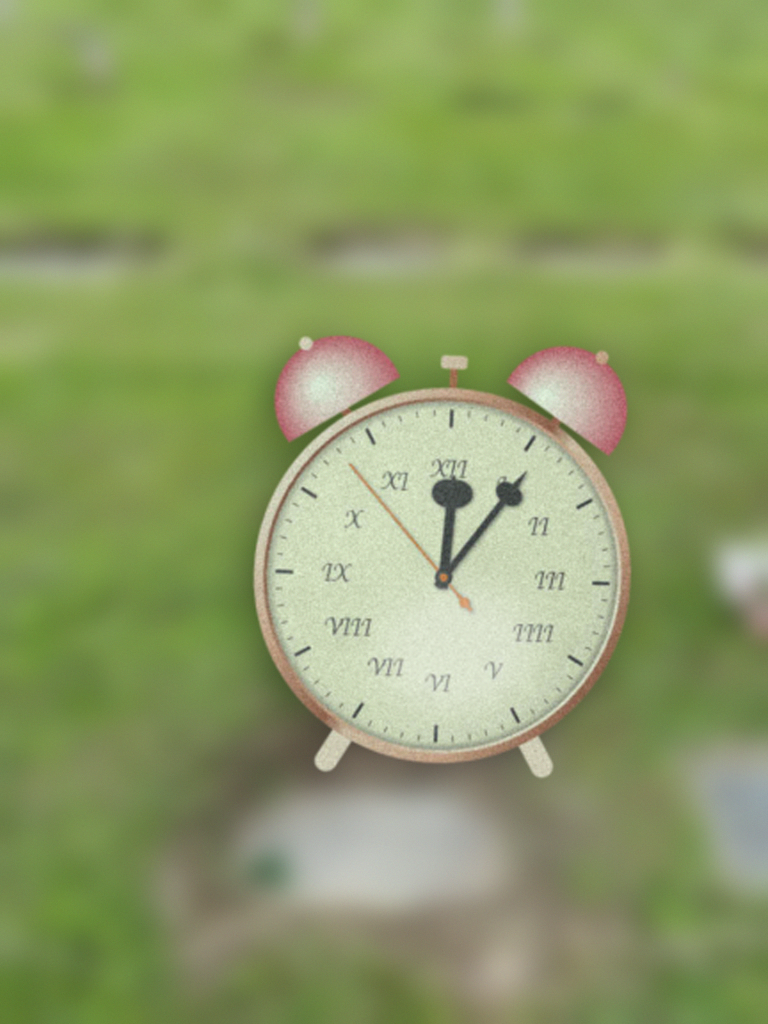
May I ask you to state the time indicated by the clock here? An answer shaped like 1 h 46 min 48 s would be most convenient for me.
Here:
12 h 05 min 53 s
